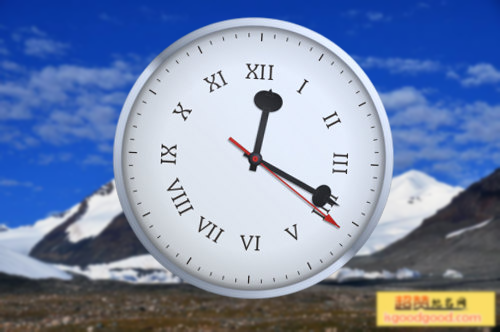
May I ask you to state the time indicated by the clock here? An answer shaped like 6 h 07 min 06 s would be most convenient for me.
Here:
12 h 19 min 21 s
